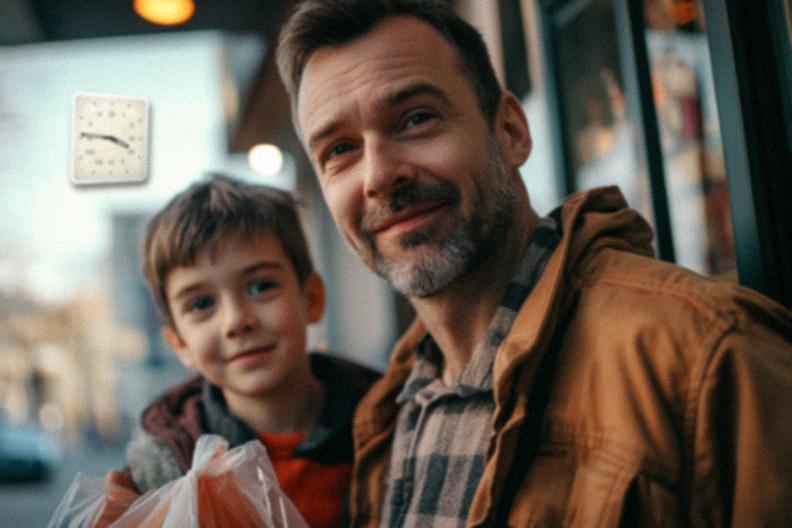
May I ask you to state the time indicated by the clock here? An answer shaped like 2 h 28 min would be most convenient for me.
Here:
3 h 46 min
